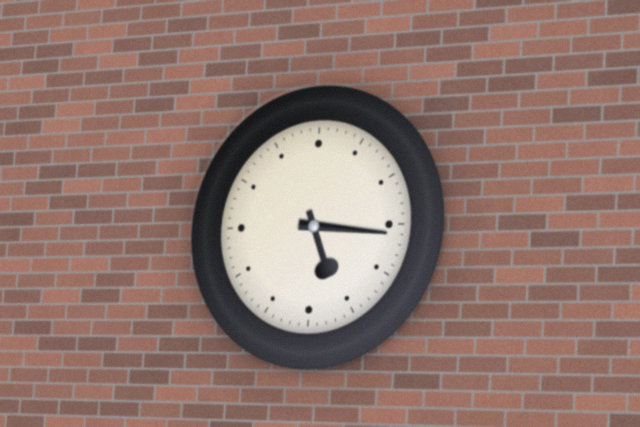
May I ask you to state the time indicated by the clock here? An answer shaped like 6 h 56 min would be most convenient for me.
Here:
5 h 16 min
